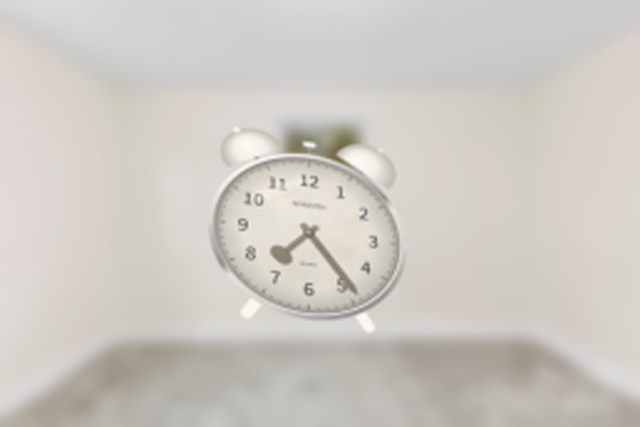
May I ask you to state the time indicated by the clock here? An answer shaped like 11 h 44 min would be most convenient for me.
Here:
7 h 24 min
